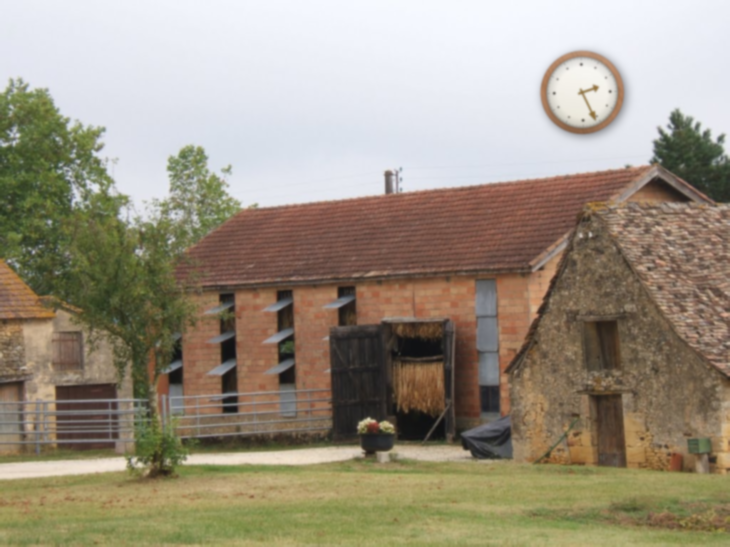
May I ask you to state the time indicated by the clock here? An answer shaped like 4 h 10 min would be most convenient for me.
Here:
2 h 26 min
